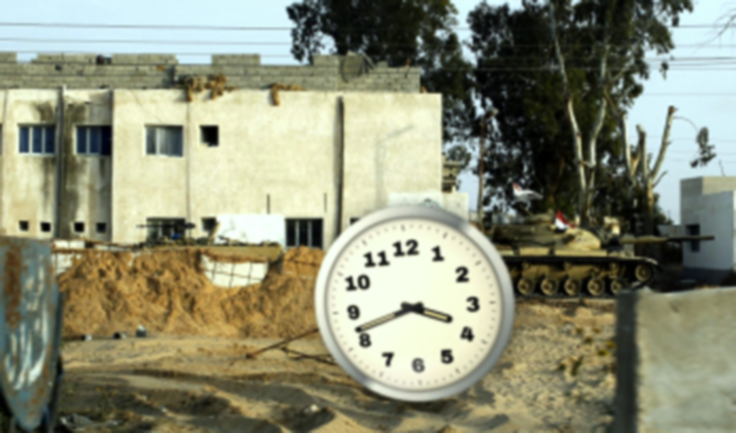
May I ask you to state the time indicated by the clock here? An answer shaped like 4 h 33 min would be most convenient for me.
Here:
3 h 42 min
